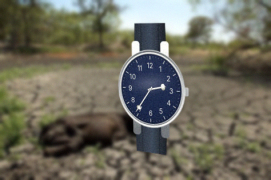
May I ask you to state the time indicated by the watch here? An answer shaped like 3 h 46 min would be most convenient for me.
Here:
2 h 36 min
